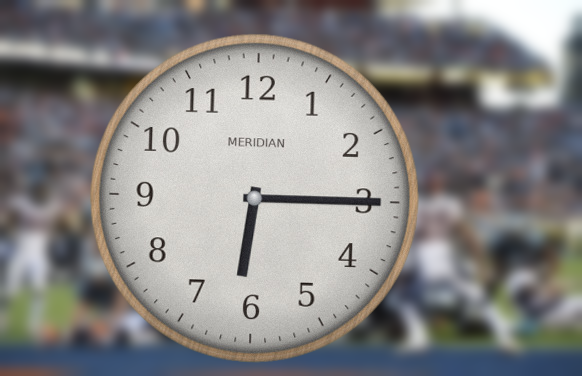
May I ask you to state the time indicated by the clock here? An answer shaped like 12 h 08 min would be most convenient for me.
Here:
6 h 15 min
